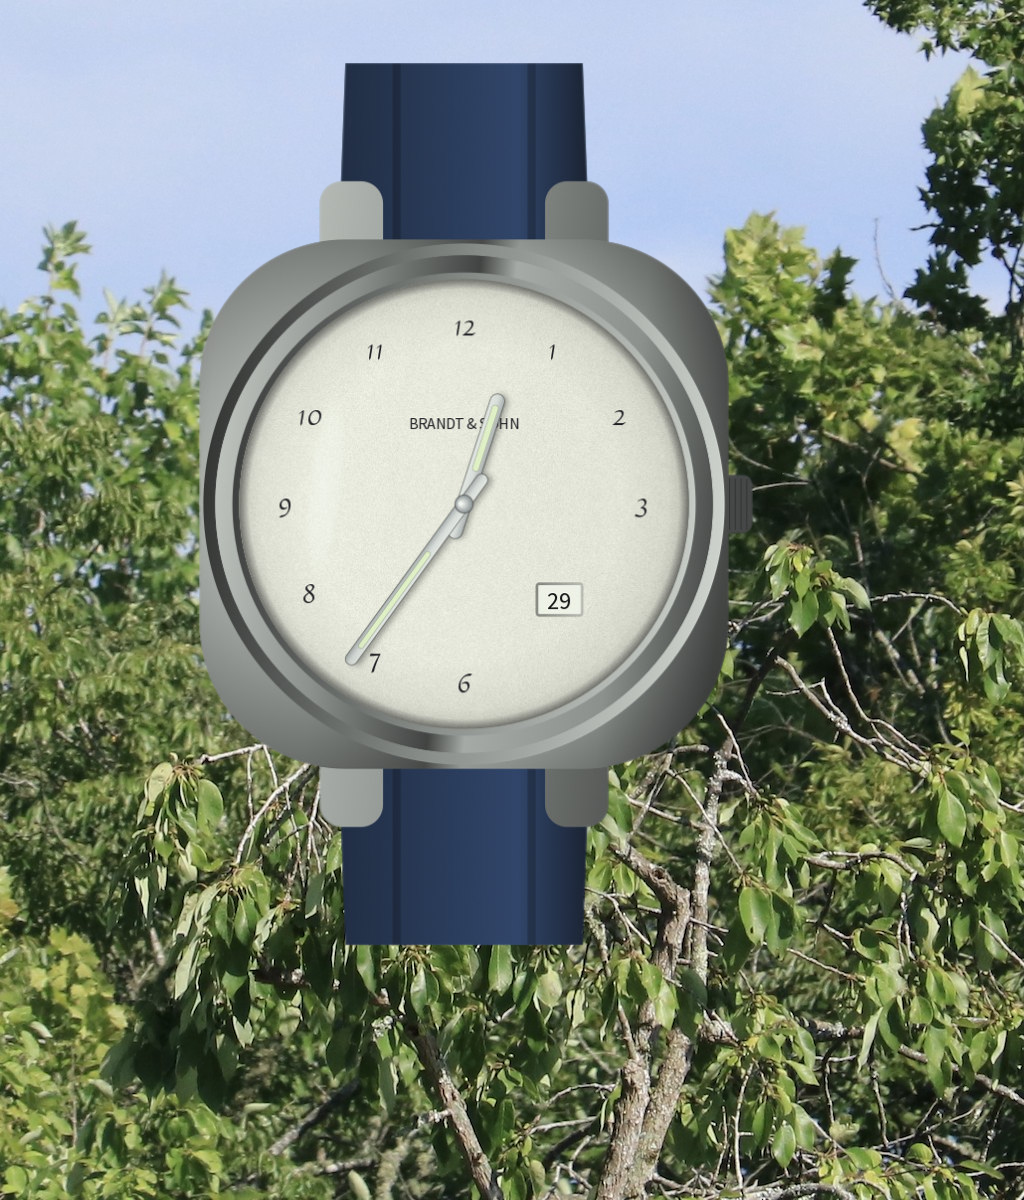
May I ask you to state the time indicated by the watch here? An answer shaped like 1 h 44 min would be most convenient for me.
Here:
12 h 36 min
